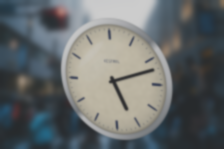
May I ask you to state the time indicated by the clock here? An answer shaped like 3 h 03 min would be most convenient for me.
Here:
5 h 12 min
